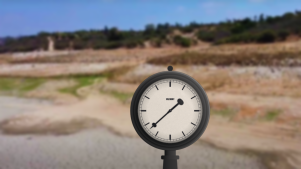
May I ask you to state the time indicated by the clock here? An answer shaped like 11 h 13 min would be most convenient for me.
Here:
1 h 38 min
